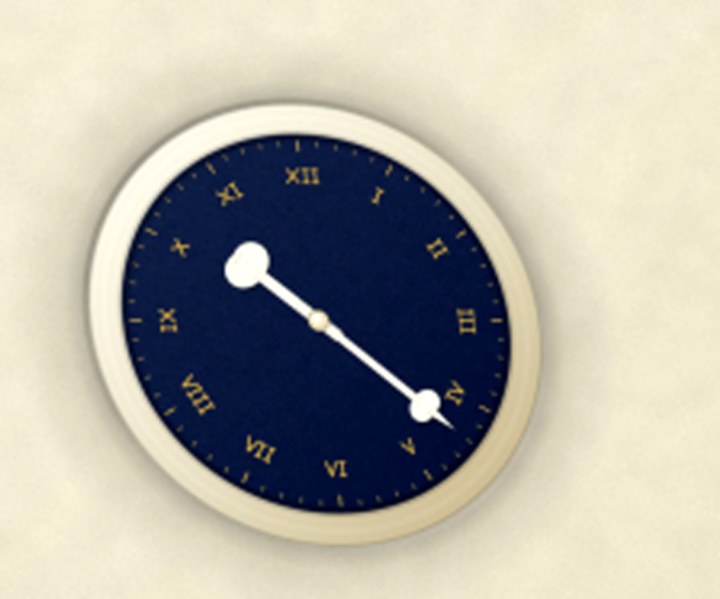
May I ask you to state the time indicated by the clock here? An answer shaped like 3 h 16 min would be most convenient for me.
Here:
10 h 22 min
